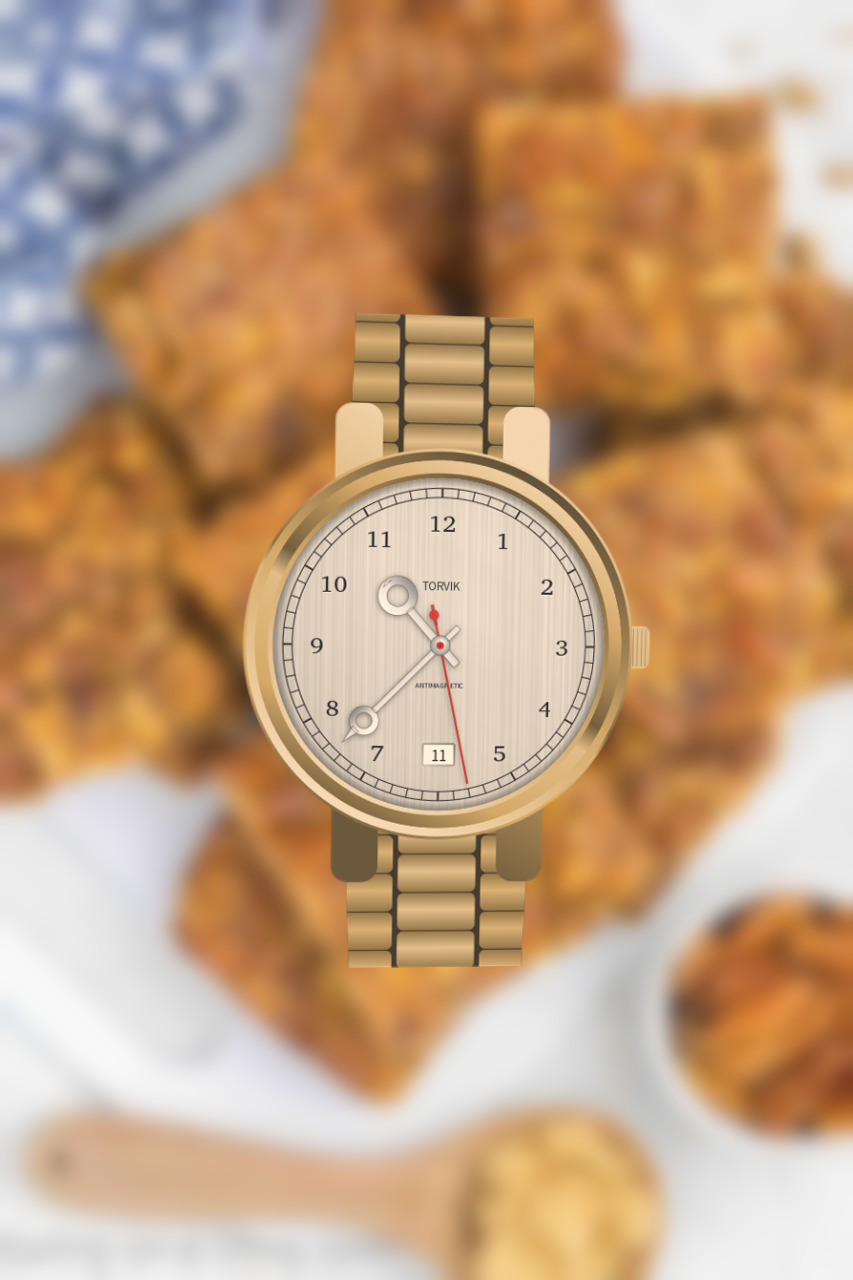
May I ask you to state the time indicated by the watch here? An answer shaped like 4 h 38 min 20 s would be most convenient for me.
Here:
10 h 37 min 28 s
